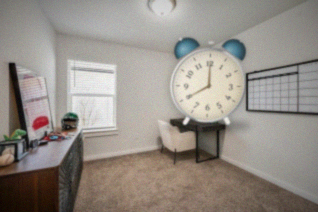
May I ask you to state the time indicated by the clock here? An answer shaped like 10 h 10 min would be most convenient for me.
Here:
8 h 00 min
